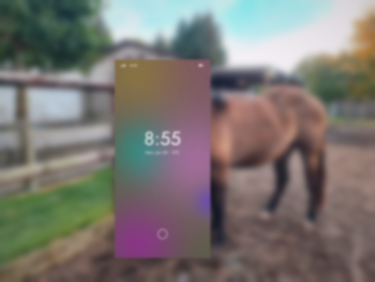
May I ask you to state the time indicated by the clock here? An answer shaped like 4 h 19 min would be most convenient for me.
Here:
8 h 55 min
